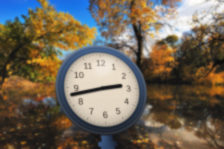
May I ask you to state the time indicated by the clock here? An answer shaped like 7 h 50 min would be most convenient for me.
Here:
2 h 43 min
